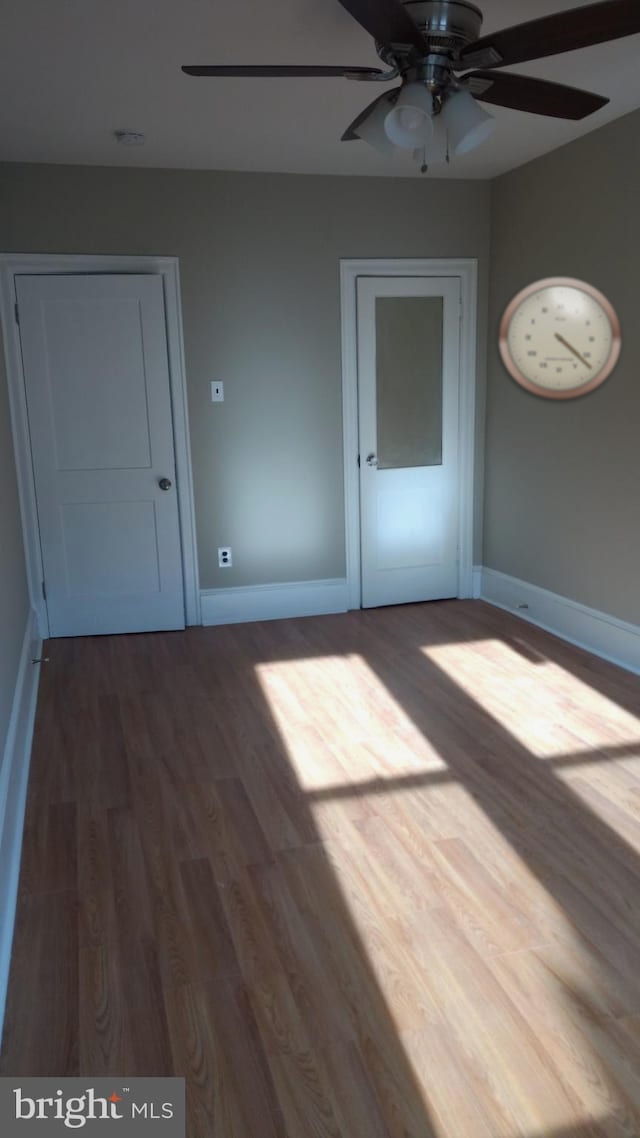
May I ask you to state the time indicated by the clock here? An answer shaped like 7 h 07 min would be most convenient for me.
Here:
4 h 22 min
